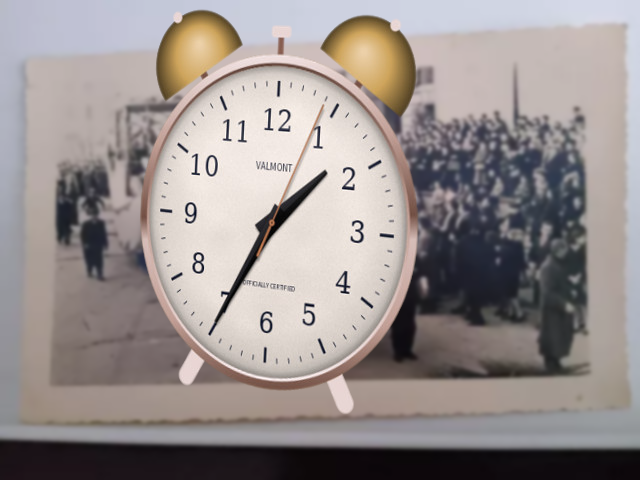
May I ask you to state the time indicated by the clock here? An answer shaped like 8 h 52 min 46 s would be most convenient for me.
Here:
1 h 35 min 04 s
